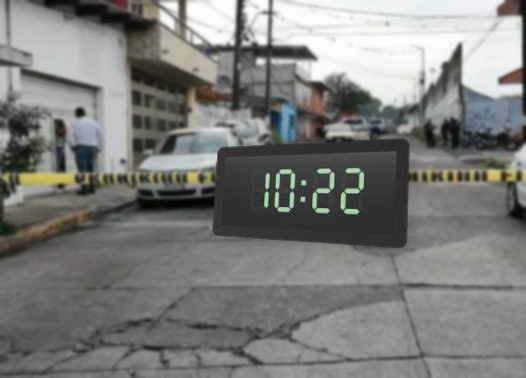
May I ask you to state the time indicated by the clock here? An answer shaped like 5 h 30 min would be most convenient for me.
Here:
10 h 22 min
